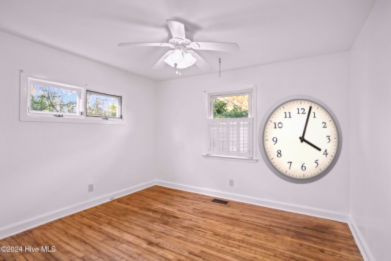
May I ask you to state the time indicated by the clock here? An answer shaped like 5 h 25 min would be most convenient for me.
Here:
4 h 03 min
